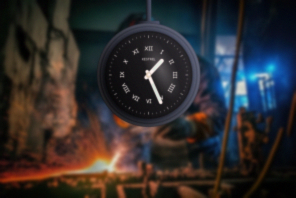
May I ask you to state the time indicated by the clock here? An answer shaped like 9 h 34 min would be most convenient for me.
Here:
1 h 26 min
